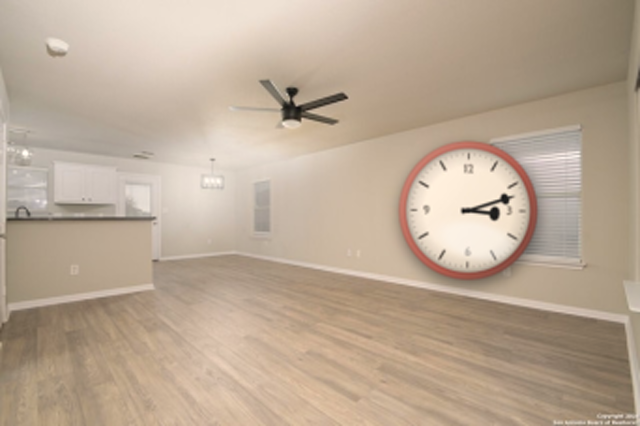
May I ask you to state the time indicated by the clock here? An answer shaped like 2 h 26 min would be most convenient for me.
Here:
3 h 12 min
